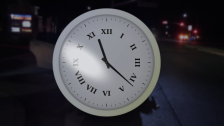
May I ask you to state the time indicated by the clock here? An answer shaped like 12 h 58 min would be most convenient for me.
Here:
11 h 22 min
